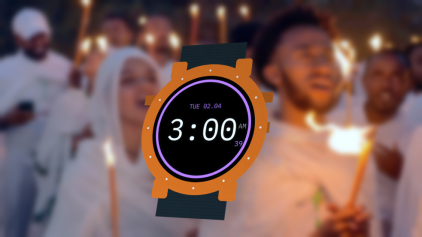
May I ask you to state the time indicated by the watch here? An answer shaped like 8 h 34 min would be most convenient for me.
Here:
3 h 00 min
